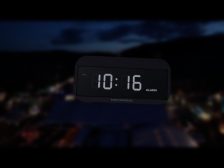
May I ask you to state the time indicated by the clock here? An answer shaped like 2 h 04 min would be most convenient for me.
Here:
10 h 16 min
